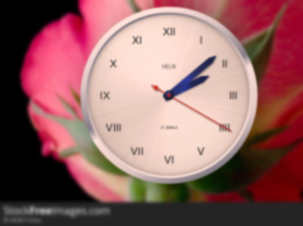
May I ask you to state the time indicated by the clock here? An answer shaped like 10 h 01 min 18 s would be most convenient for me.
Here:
2 h 08 min 20 s
